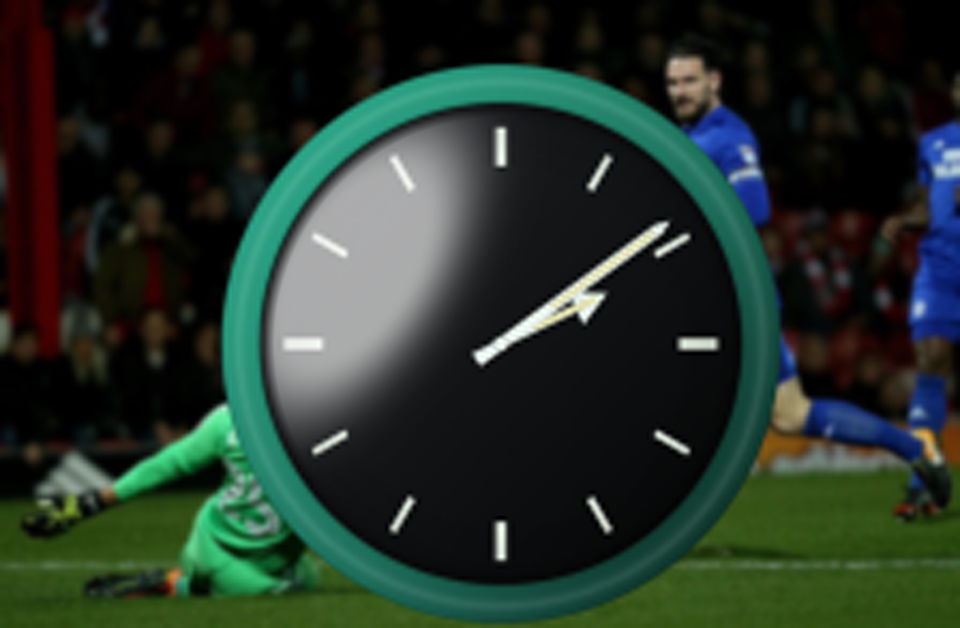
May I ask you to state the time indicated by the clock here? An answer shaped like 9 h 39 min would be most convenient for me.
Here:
2 h 09 min
